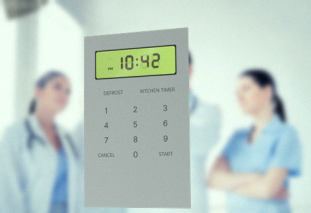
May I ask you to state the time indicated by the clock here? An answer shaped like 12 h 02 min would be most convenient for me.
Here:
10 h 42 min
